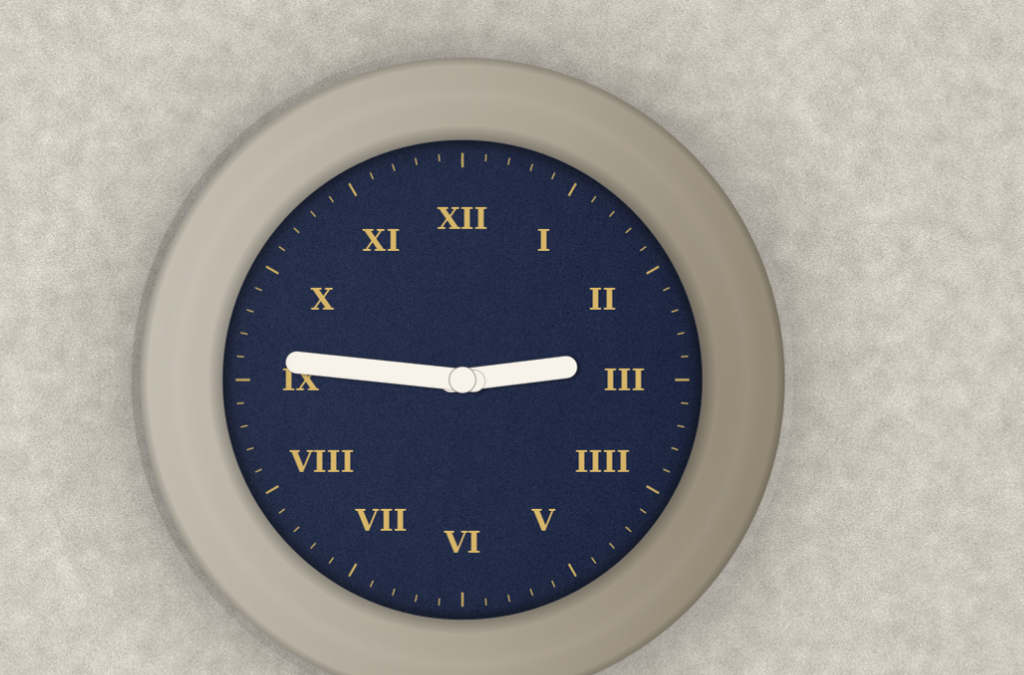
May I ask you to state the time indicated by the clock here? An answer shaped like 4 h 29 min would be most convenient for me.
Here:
2 h 46 min
